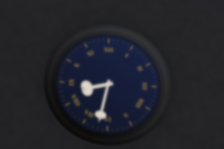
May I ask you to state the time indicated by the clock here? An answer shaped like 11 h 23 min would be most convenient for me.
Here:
8 h 32 min
